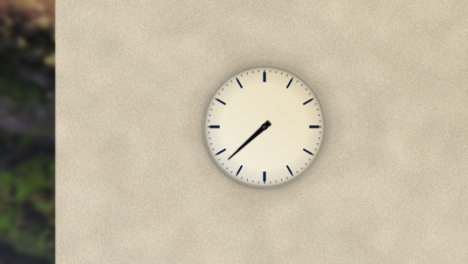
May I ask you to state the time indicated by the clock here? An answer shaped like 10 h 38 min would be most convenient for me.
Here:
7 h 38 min
